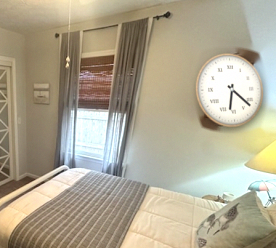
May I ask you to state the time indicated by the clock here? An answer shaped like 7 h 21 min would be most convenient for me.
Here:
6 h 22 min
